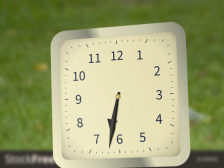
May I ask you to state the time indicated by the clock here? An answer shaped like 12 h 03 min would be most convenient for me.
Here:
6 h 32 min
